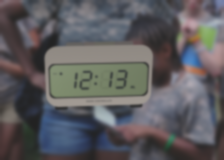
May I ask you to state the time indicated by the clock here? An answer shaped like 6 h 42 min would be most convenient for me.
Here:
12 h 13 min
